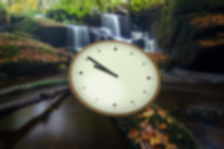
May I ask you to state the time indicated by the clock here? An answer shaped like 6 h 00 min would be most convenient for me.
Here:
9 h 51 min
